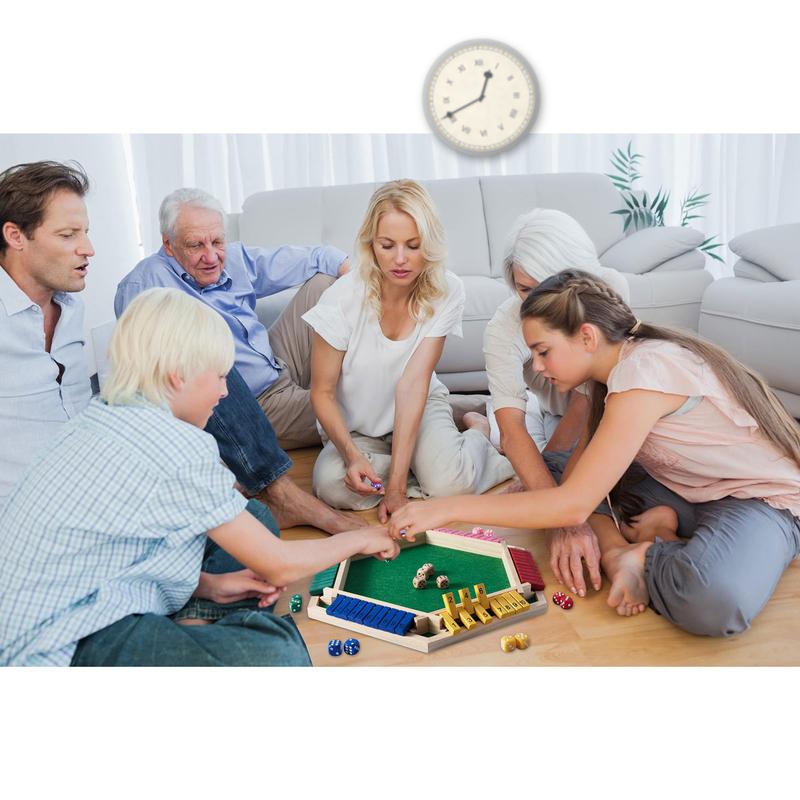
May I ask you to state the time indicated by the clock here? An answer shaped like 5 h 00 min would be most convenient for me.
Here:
12 h 41 min
